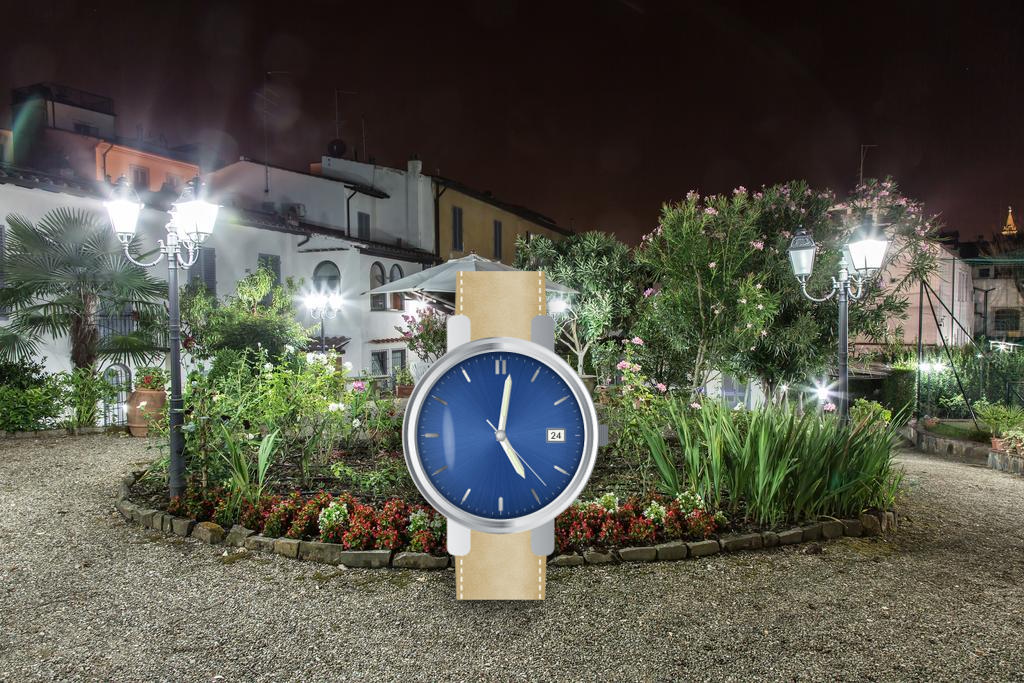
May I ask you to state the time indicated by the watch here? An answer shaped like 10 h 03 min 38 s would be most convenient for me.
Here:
5 h 01 min 23 s
